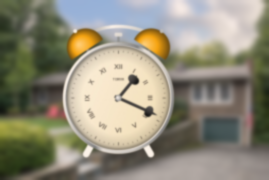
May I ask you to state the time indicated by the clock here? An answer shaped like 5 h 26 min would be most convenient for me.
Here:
1 h 19 min
